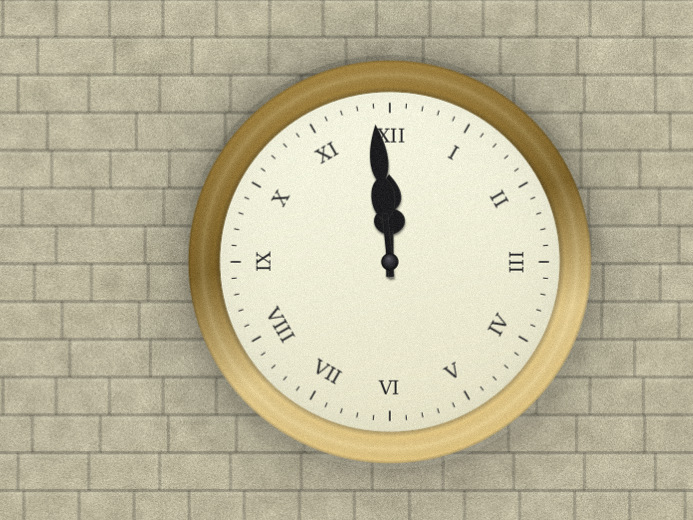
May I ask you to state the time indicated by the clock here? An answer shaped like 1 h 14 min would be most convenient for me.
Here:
11 h 59 min
